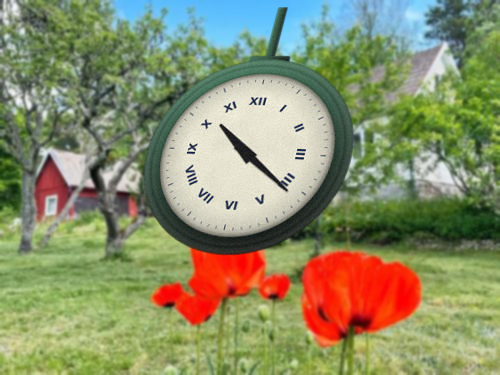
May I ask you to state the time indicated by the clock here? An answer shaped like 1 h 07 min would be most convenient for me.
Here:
10 h 21 min
